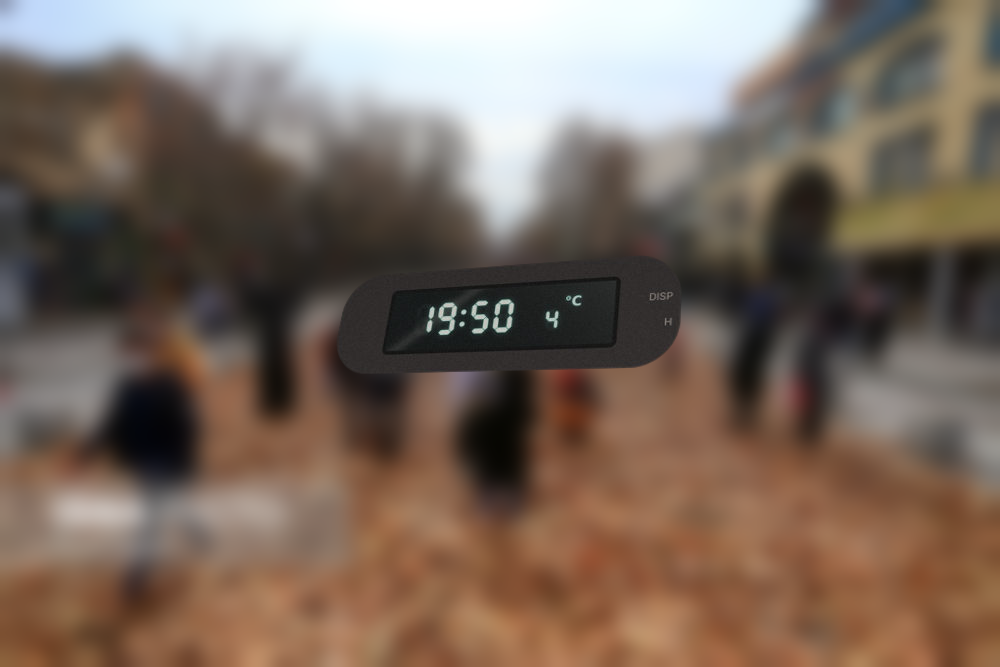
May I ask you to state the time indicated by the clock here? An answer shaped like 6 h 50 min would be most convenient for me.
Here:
19 h 50 min
